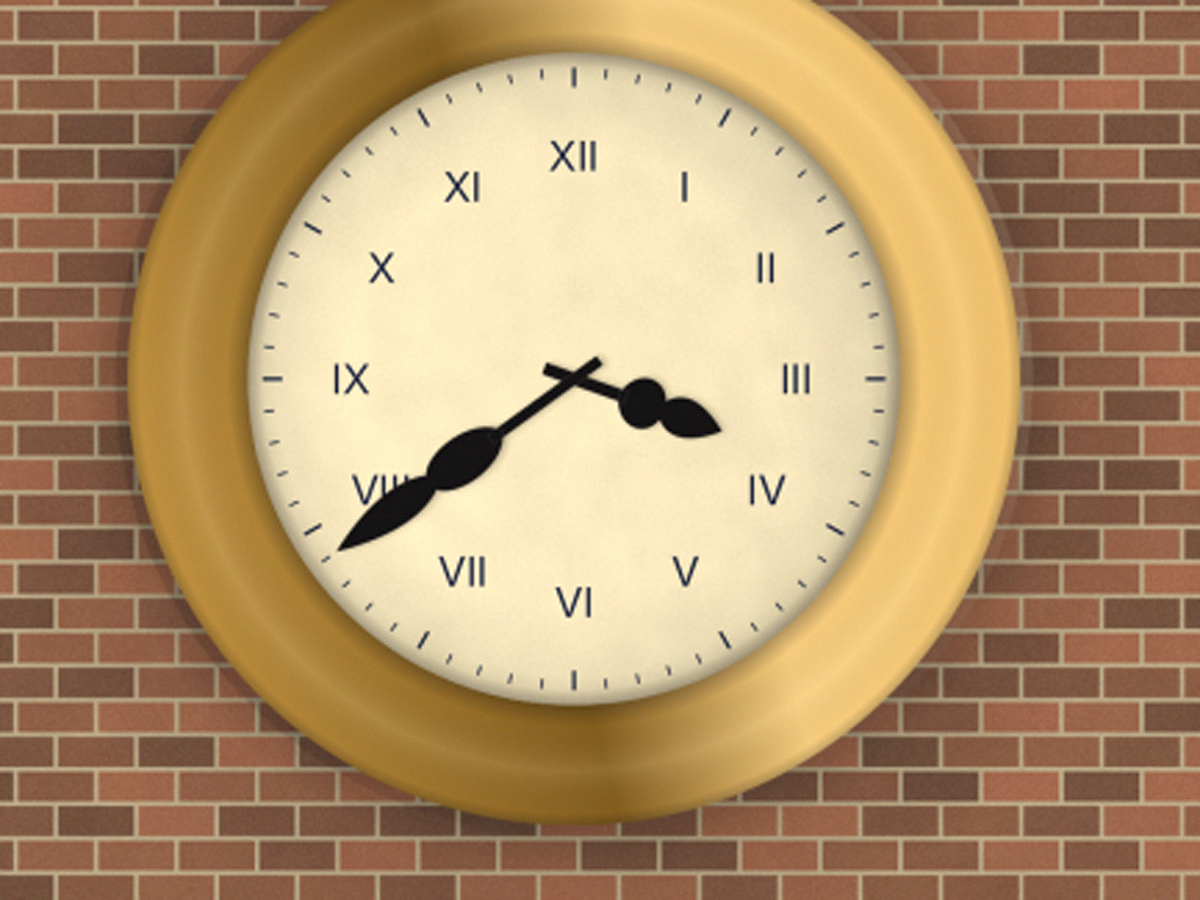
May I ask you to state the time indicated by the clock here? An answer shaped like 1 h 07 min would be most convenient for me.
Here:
3 h 39 min
